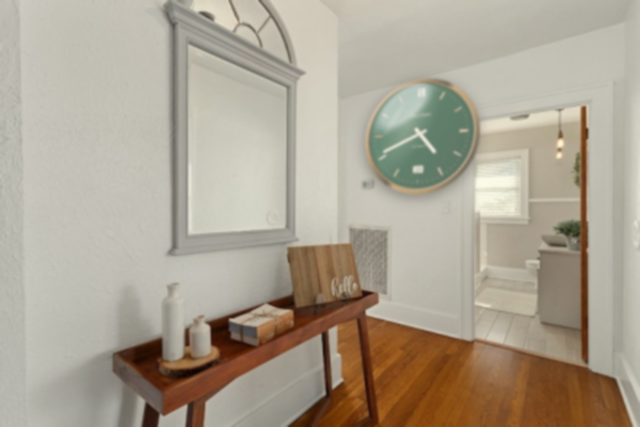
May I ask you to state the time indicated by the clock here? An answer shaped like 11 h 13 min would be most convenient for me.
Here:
4 h 41 min
